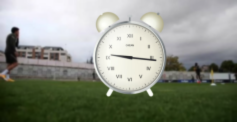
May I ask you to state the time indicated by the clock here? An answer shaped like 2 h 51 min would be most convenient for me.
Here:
9 h 16 min
